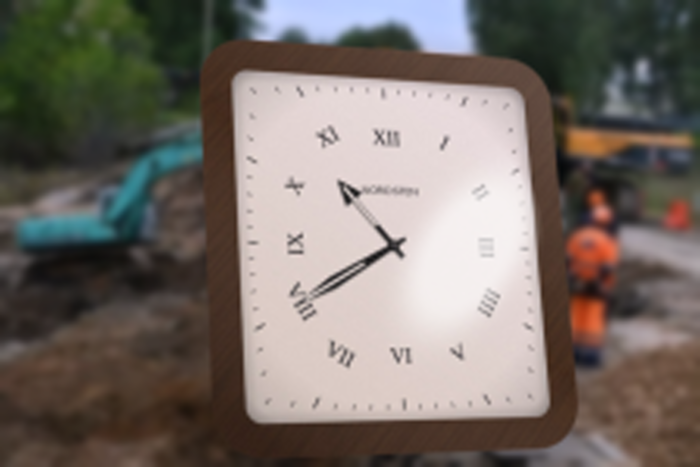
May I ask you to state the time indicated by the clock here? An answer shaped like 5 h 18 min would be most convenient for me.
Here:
10 h 40 min
